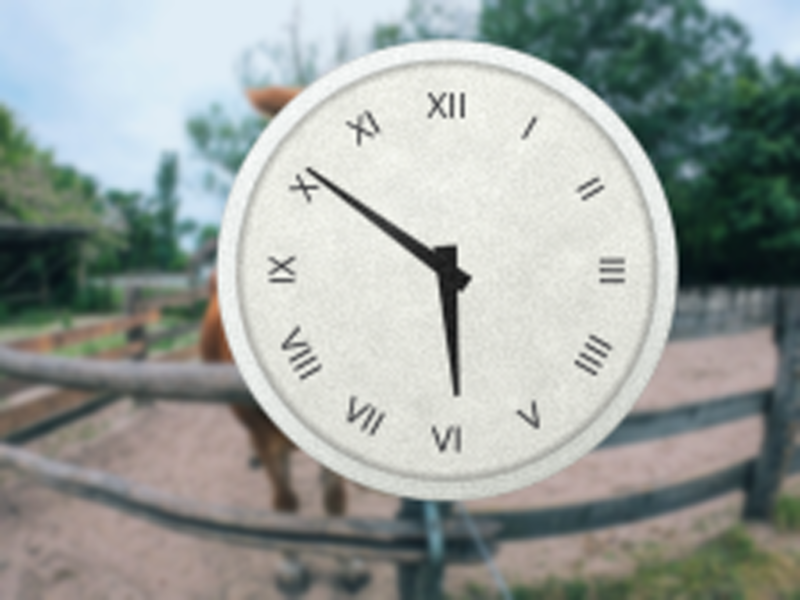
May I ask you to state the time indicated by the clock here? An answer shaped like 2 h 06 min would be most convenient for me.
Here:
5 h 51 min
